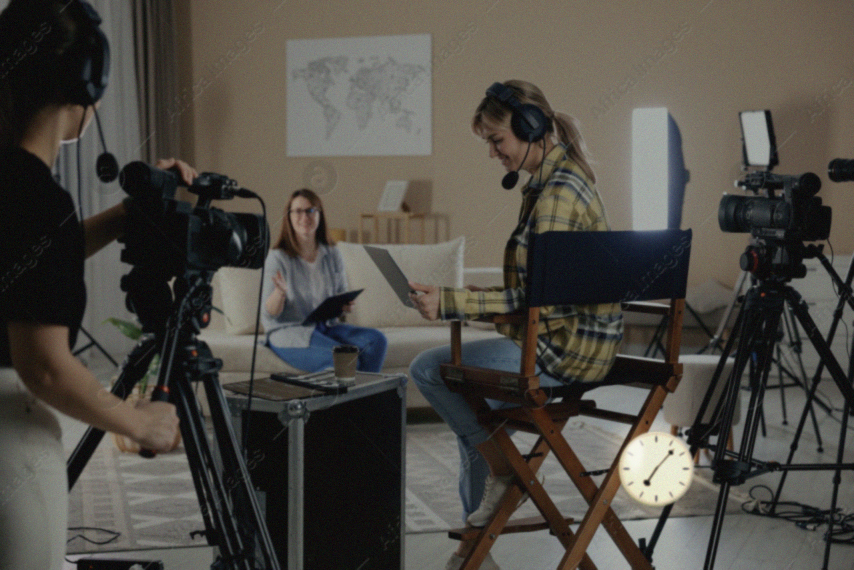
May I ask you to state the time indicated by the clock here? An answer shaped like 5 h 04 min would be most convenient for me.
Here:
7 h 07 min
